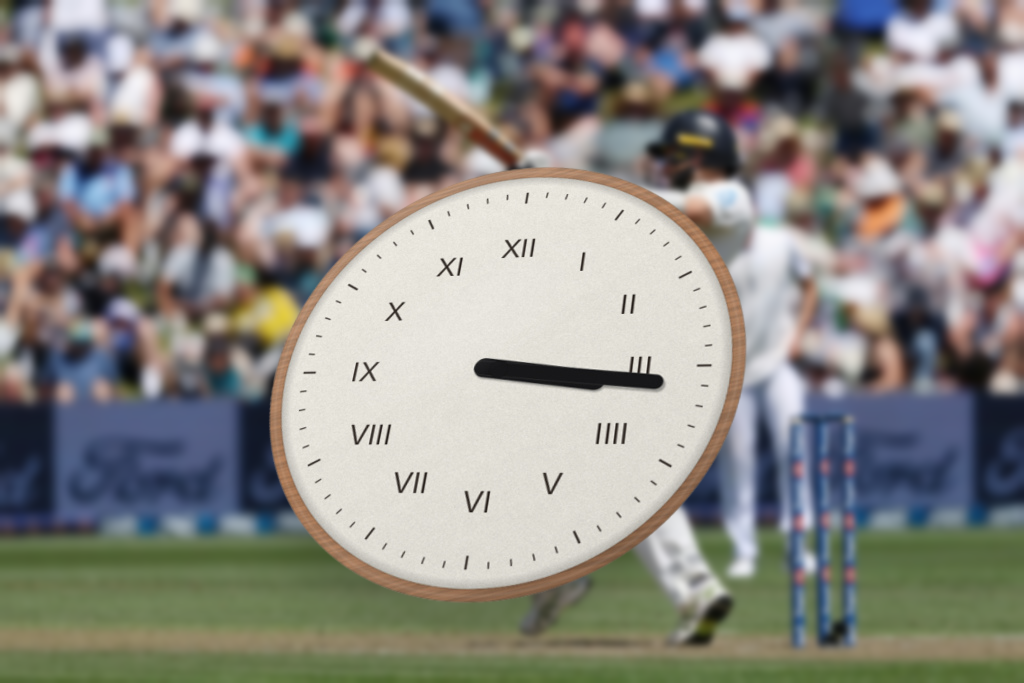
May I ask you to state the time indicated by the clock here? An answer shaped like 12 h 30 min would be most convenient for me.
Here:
3 h 16 min
